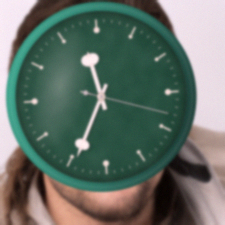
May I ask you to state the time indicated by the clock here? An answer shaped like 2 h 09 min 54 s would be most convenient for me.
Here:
11 h 34 min 18 s
